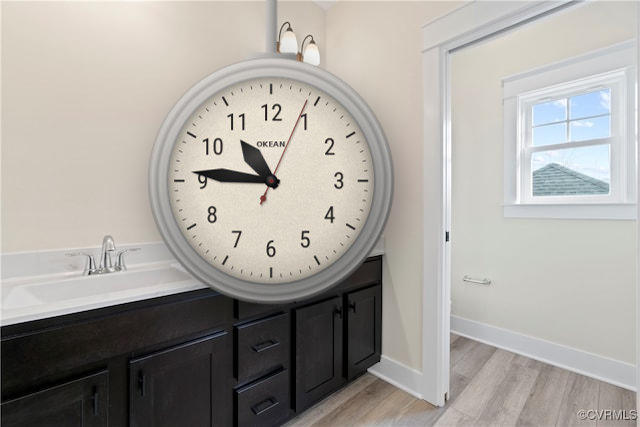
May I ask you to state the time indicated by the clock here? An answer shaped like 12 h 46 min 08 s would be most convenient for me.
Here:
10 h 46 min 04 s
